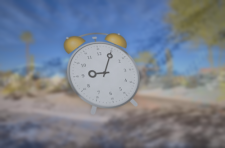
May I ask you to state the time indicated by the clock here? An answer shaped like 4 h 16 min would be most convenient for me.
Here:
9 h 05 min
